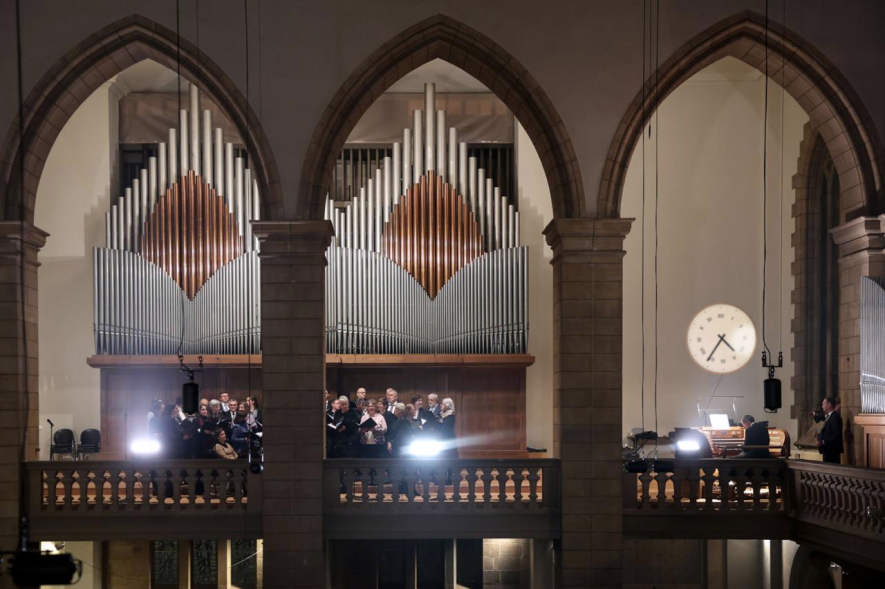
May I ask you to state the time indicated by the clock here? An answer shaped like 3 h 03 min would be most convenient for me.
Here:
4 h 36 min
